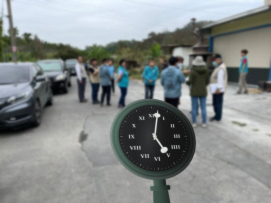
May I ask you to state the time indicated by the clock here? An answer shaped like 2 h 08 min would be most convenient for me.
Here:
5 h 02 min
